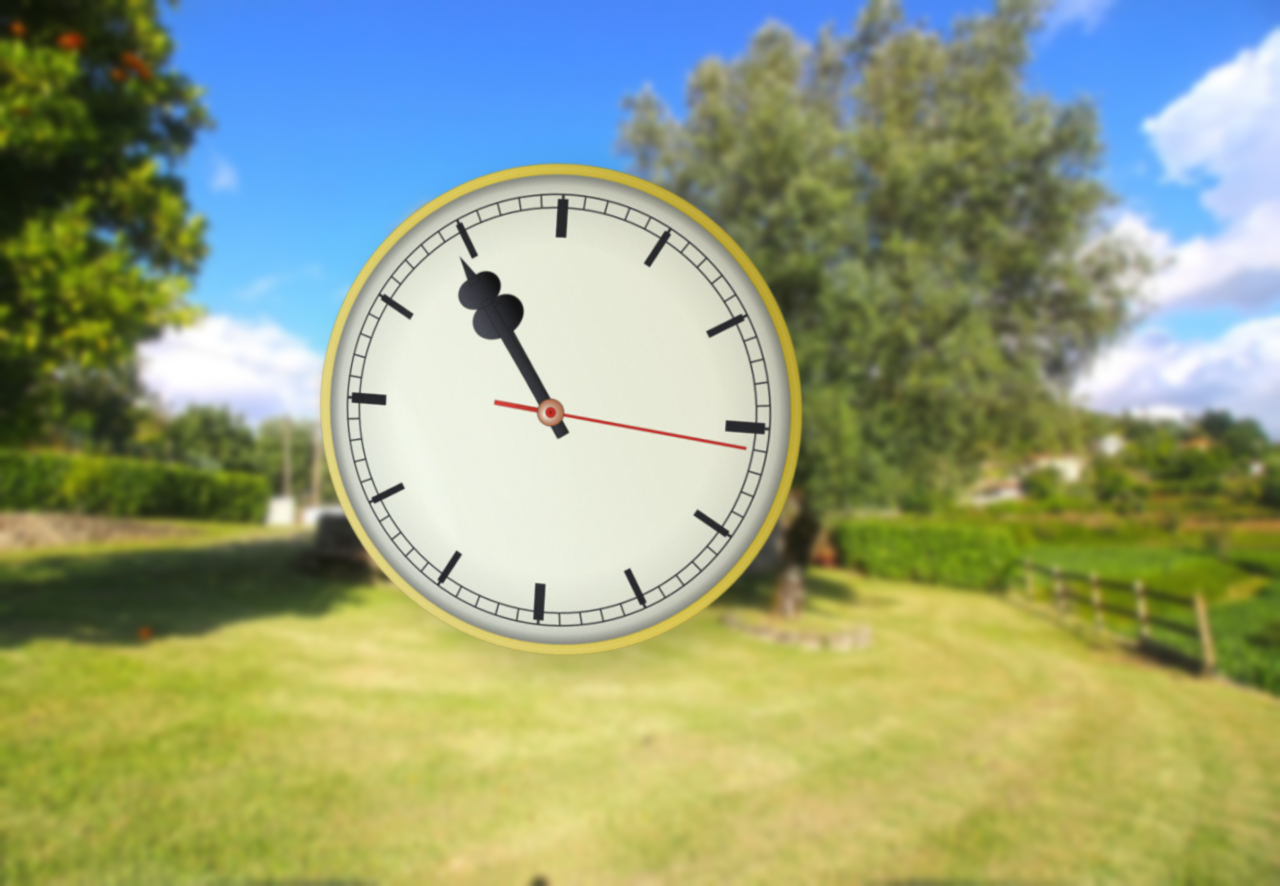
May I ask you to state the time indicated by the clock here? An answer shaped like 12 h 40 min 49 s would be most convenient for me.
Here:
10 h 54 min 16 s
